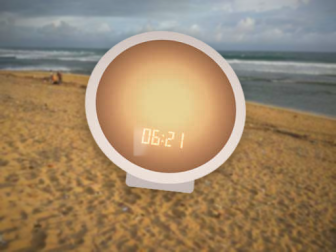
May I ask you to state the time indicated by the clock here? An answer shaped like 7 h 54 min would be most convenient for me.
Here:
6 h 21 min
